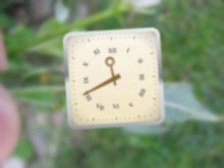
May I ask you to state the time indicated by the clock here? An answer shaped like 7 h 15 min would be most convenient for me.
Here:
11 h 41 min
